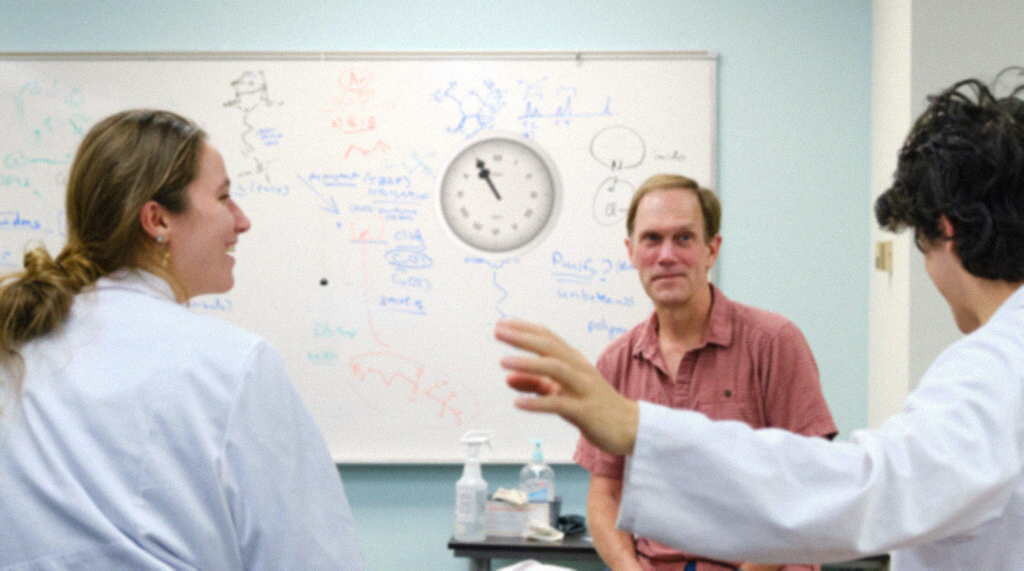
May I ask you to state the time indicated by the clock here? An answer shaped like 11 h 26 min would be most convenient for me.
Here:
10 h 55 min
